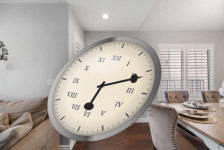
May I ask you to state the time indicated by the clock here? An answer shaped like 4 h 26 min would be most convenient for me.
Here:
6 h 11 min
